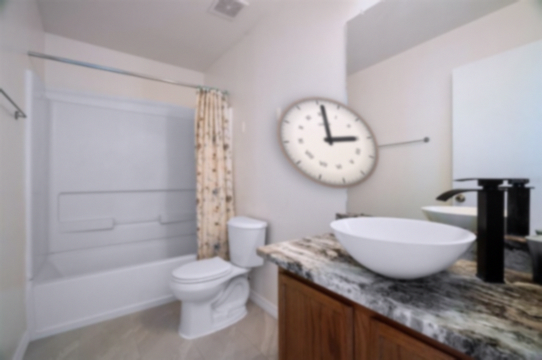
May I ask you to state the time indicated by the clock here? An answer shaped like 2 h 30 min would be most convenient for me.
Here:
3 h 01 min
